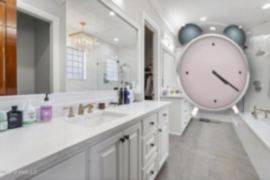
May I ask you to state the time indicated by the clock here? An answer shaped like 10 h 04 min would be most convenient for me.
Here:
4 h 21 min
